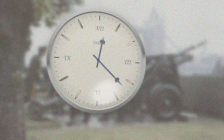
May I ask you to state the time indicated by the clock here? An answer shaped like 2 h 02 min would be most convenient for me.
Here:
12 h 22 min
